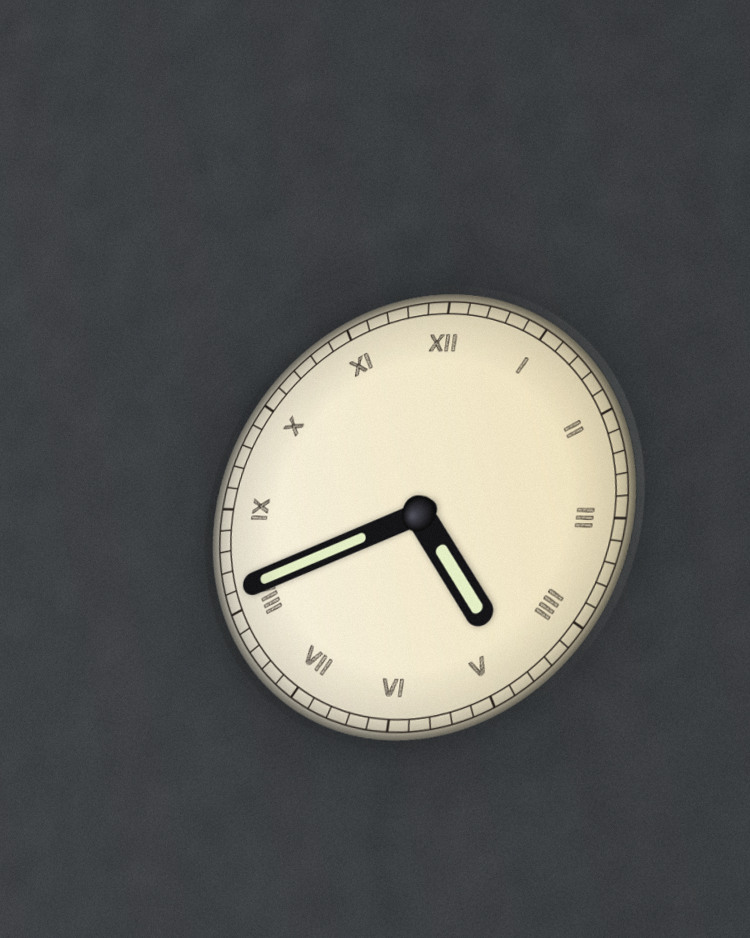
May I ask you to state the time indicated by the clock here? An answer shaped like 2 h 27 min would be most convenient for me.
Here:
4 h 41 min
